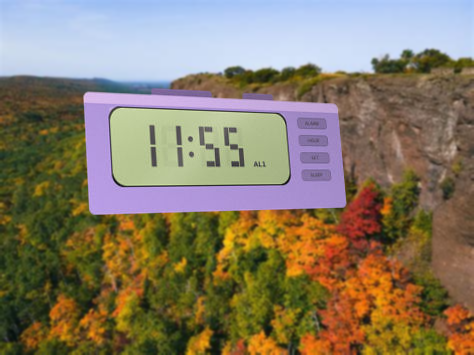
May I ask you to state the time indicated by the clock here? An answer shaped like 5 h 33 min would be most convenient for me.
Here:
11 h 55 min
